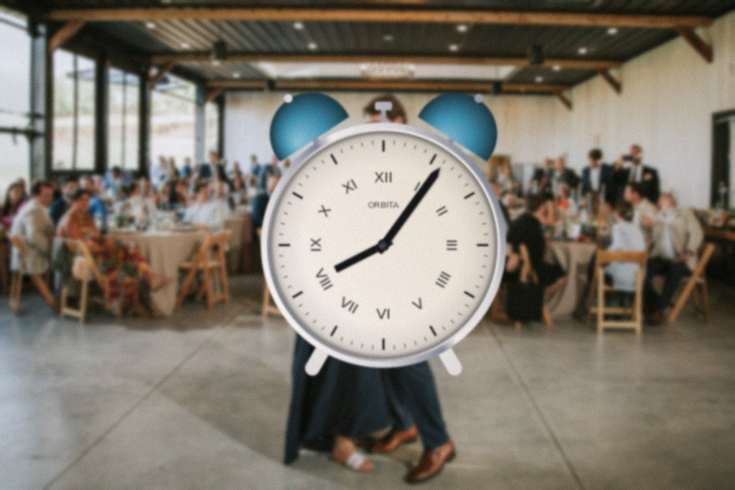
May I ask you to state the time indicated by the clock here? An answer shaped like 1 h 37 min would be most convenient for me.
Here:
8 h 06 min
